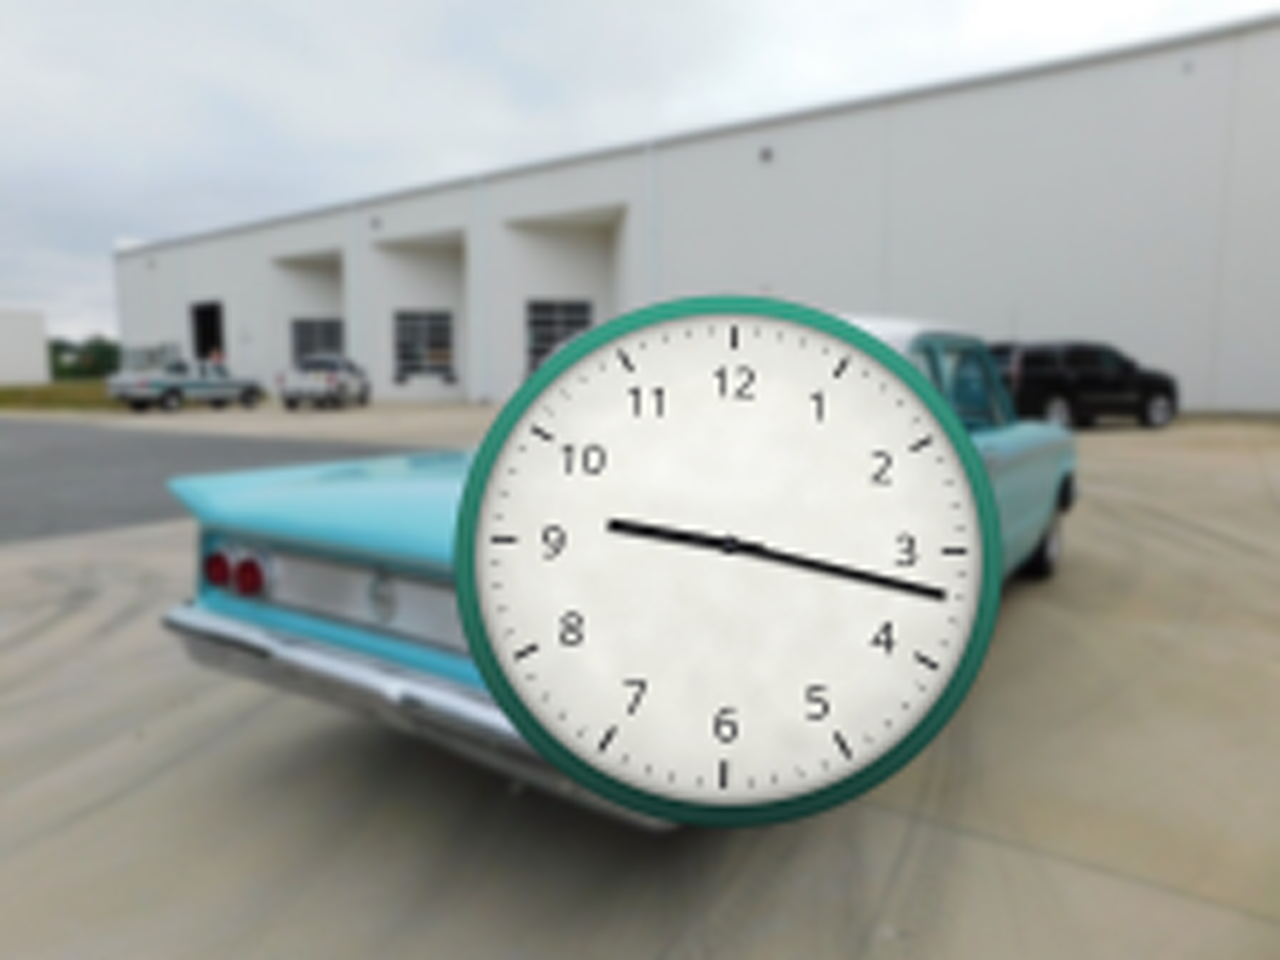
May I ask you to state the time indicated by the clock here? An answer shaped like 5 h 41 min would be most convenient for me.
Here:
9 h 17 min
